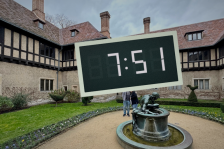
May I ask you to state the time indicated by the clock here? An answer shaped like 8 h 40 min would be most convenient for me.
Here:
7 h 51 min
